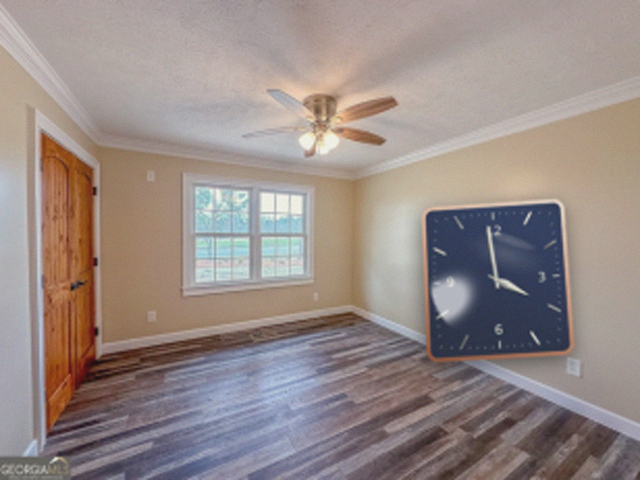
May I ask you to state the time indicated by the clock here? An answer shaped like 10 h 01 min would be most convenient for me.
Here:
3 h 59 min
